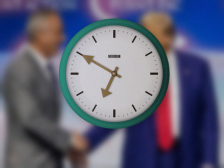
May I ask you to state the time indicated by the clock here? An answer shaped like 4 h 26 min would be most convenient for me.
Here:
6 h 50 min
